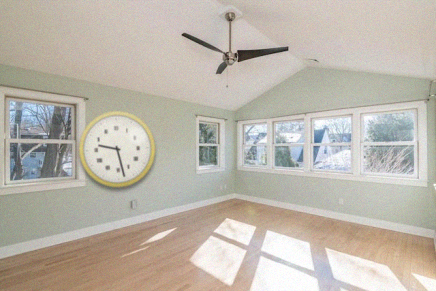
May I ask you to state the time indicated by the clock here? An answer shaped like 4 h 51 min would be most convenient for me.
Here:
9 h 28 min
